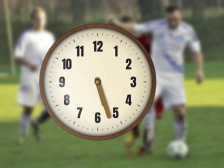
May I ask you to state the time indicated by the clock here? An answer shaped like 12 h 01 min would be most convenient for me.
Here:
5 h 27 min
